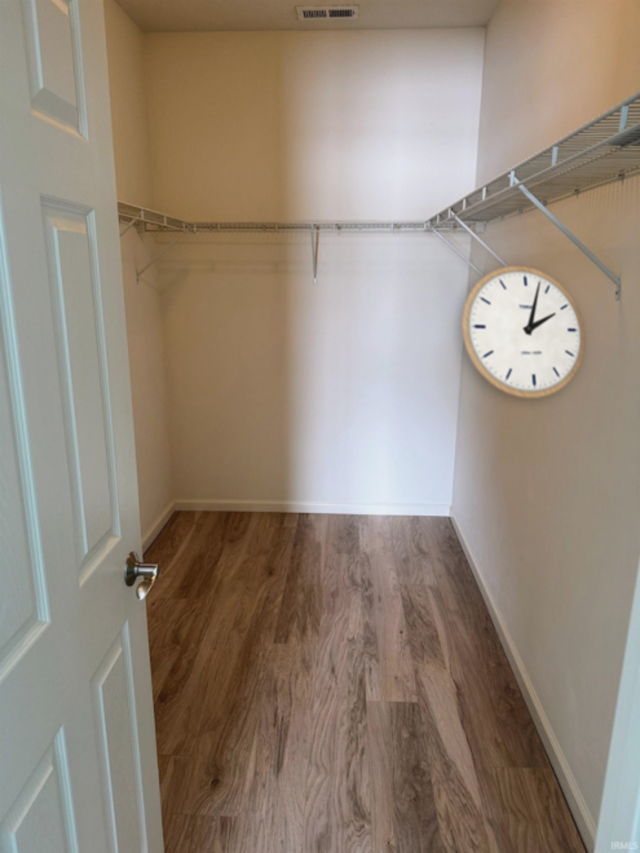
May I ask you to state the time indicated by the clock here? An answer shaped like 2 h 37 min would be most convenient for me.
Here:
2 h 03 min
